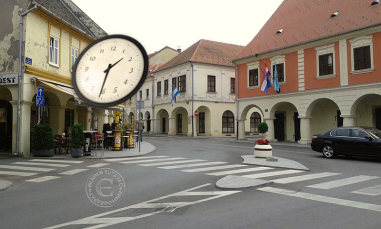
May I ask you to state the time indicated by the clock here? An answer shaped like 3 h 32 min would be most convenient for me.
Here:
1 h 31 min
